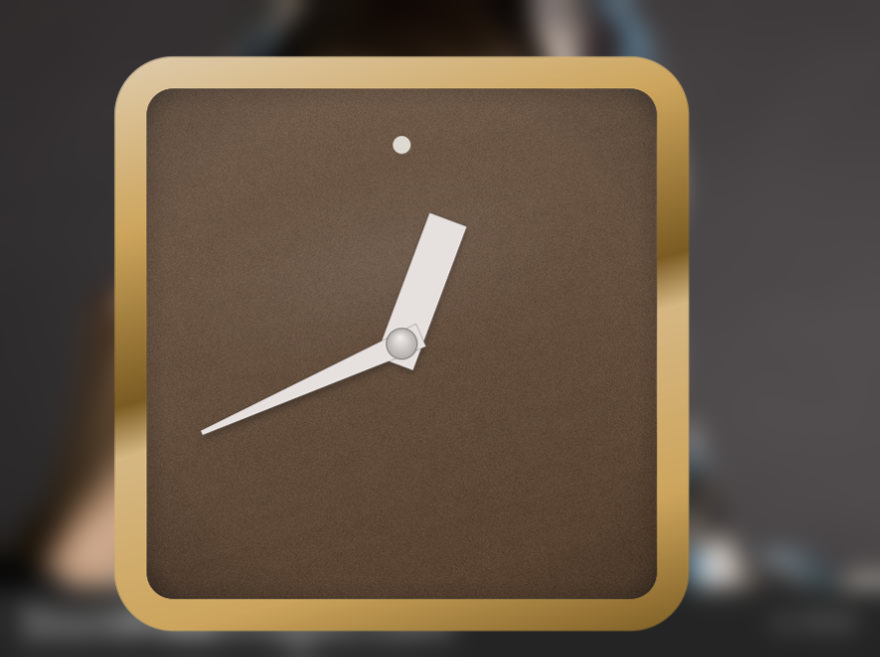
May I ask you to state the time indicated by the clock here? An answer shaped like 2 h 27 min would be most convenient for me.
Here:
12 h 41 min
